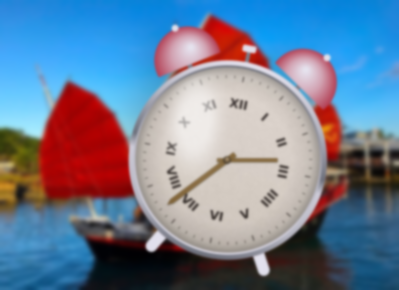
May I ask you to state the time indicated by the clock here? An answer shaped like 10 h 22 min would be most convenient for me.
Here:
2 h 37 min
